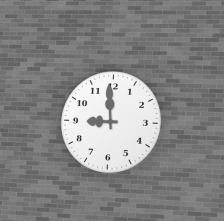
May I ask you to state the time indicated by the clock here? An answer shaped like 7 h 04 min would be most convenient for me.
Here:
8 h 59 min
